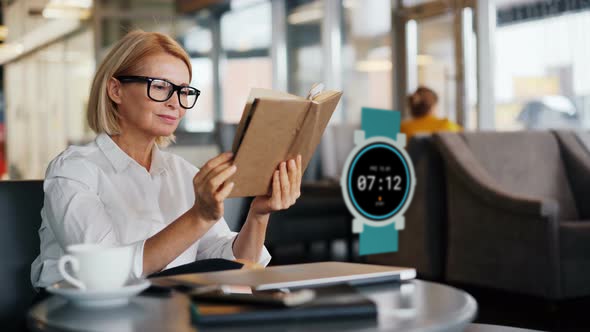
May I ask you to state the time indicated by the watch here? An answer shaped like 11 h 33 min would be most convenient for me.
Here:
7 h 12 min
